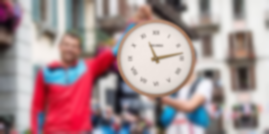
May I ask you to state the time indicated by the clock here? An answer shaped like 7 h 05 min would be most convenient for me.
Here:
11 h 13 min
